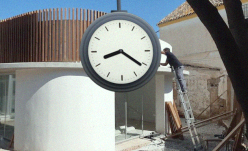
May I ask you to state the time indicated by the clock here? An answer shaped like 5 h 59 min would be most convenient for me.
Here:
8 h 21 min
